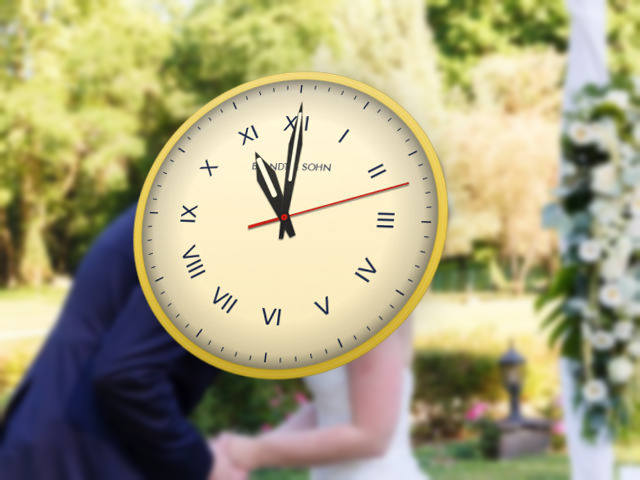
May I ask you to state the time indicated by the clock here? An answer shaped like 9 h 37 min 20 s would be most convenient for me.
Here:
11 h 00 min 12 s
